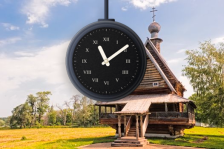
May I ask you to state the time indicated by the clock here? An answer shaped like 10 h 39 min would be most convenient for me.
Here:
11 h 09 min
